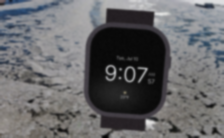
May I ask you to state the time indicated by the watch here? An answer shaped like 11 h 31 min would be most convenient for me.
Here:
9 h 07 min
